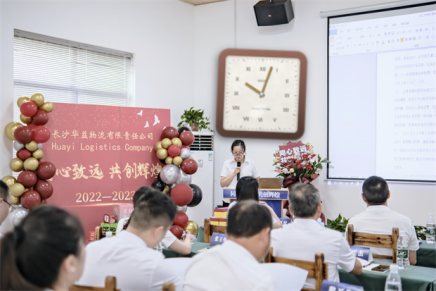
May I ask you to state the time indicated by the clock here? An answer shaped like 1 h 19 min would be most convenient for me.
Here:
10 h 03 min
